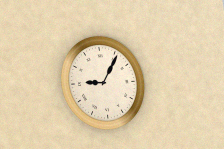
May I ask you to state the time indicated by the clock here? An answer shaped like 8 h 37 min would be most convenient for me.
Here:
9 h 06 min
